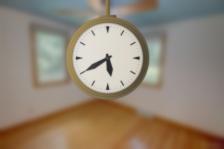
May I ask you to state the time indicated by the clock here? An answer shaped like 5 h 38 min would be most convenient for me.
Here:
5 h 40 min
